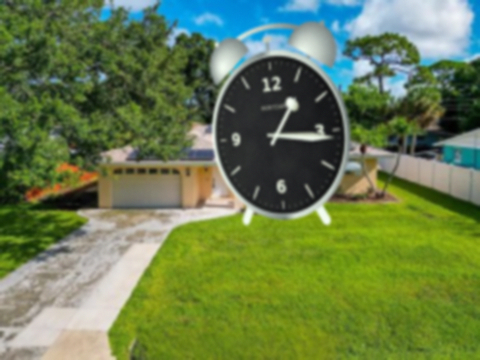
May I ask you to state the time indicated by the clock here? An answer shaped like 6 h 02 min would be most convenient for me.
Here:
1 h 16 min
